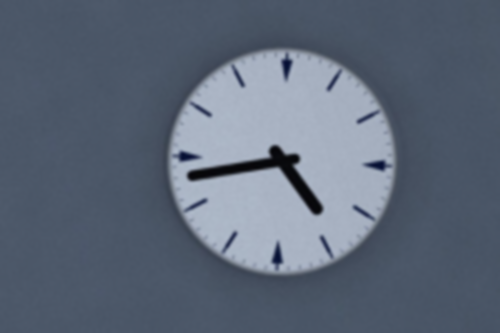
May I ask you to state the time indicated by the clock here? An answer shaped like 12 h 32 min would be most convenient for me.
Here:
4 h 43 min
